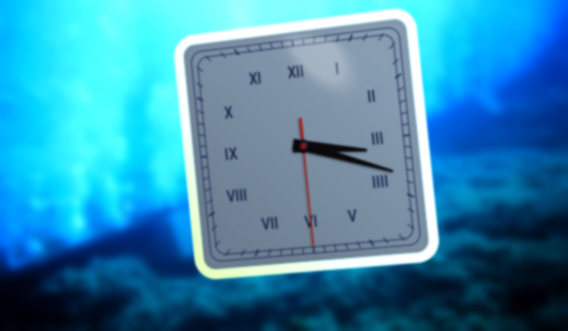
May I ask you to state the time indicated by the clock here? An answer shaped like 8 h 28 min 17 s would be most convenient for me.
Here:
3 h 18 min 30 s
